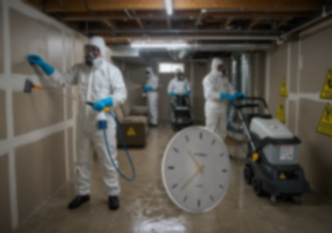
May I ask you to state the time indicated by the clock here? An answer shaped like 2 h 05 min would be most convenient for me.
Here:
10 h 38 min
